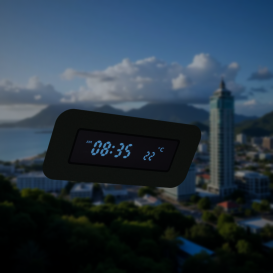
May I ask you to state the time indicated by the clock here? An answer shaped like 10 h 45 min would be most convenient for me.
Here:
8 h 35 min
